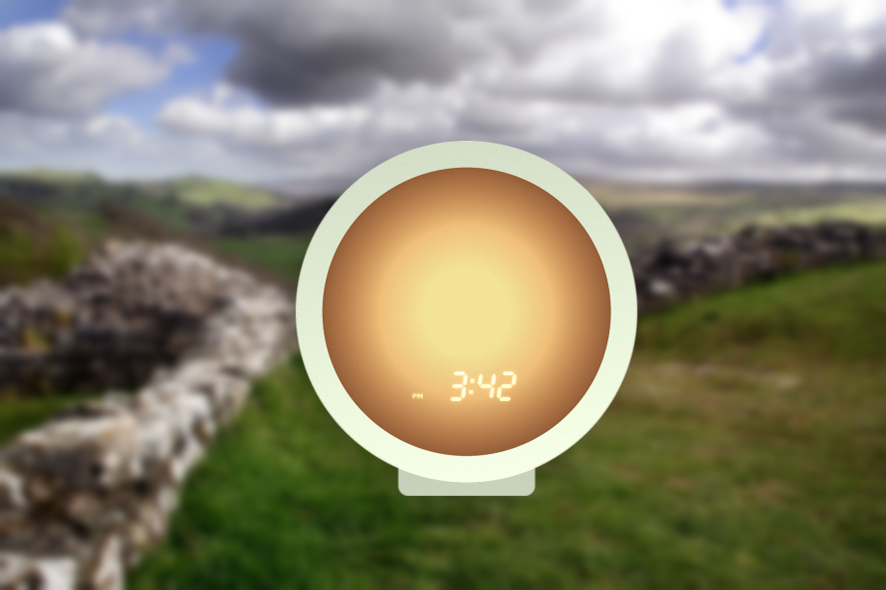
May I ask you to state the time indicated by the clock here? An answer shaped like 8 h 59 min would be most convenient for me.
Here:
3 h 42 min
